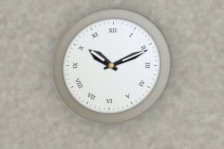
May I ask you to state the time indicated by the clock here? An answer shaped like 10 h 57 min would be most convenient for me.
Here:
10 h 11 min
